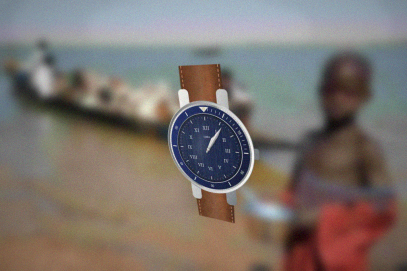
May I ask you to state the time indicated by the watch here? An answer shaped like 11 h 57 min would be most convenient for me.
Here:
1 h 06 min
